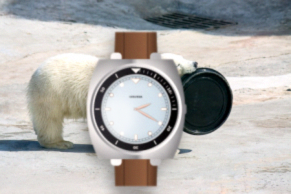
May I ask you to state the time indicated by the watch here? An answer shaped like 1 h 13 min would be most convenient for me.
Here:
2 h 20 min
